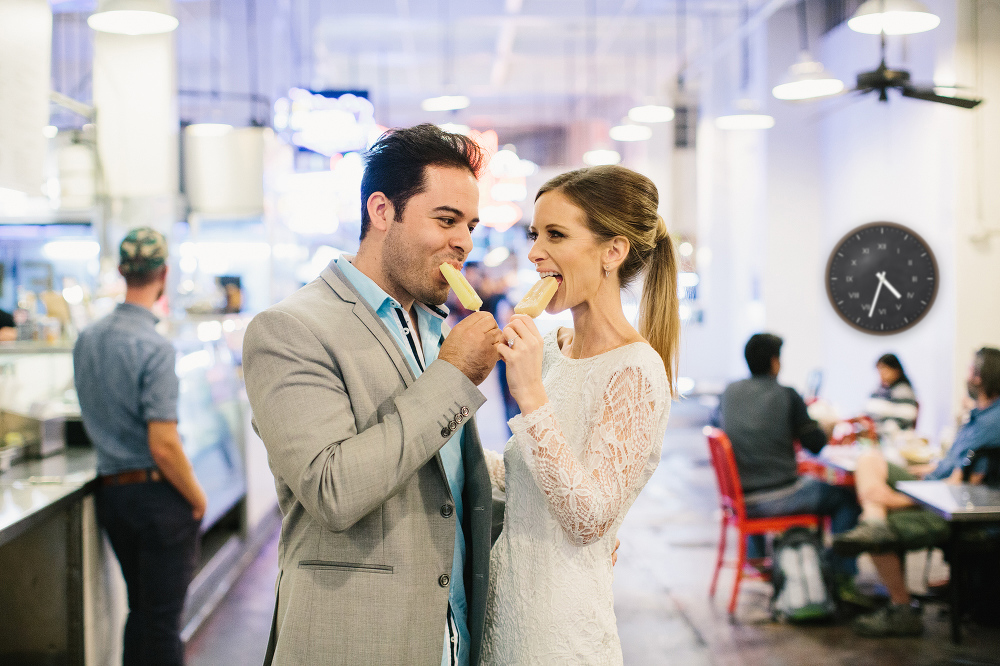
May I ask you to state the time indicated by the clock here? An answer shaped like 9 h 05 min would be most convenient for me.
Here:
4 h 33 min
